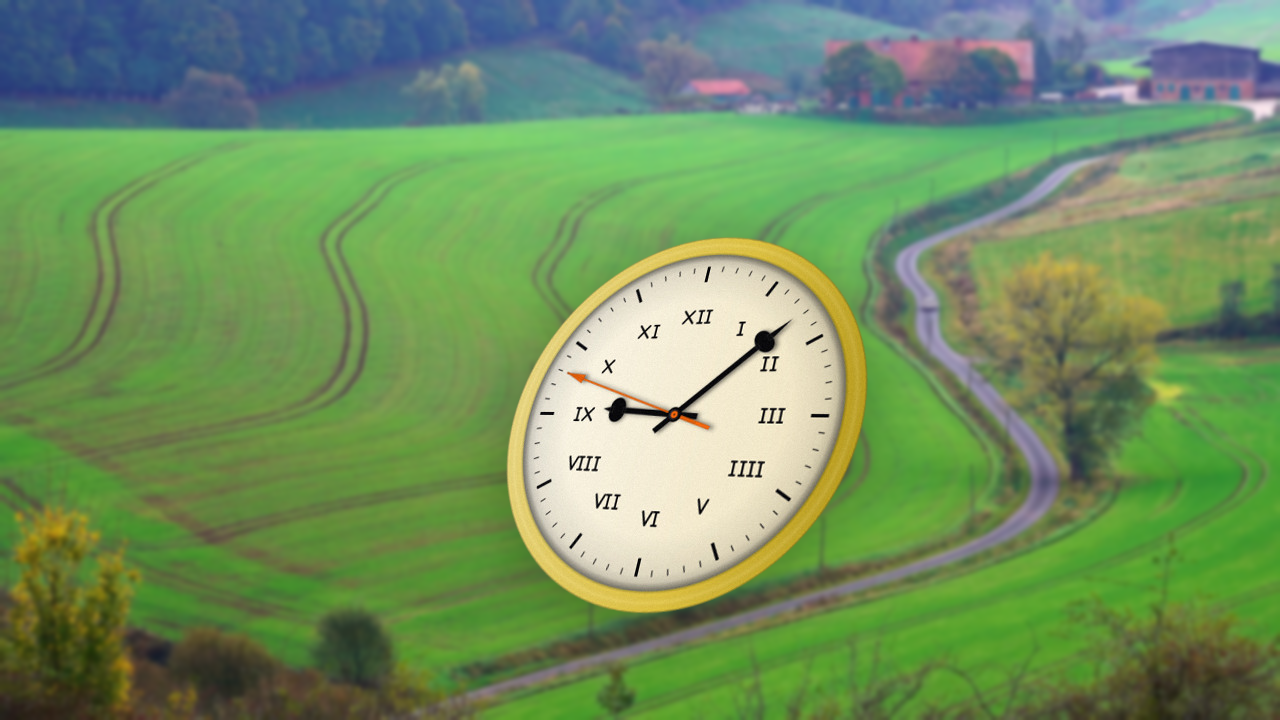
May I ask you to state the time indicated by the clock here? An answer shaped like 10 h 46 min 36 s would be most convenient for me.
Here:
9 h 07 min 48 s
